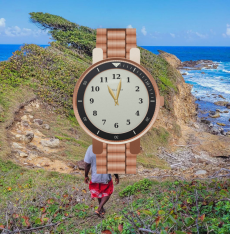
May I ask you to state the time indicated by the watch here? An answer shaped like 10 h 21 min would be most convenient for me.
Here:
11 h 02 min
